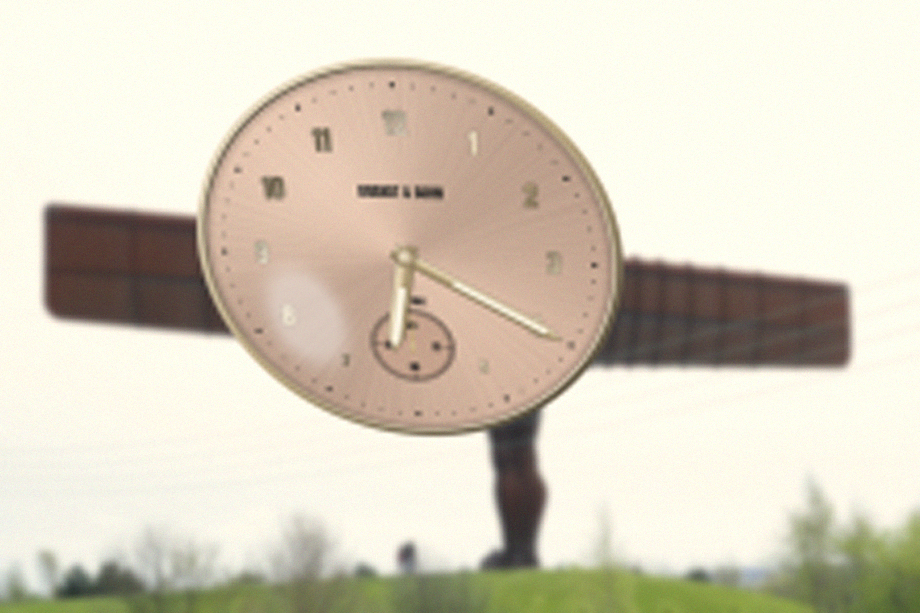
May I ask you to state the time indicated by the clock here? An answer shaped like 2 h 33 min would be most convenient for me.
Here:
6 h 20 min
